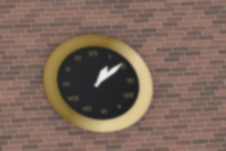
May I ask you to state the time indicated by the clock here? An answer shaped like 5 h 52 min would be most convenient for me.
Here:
1 h 09 min
